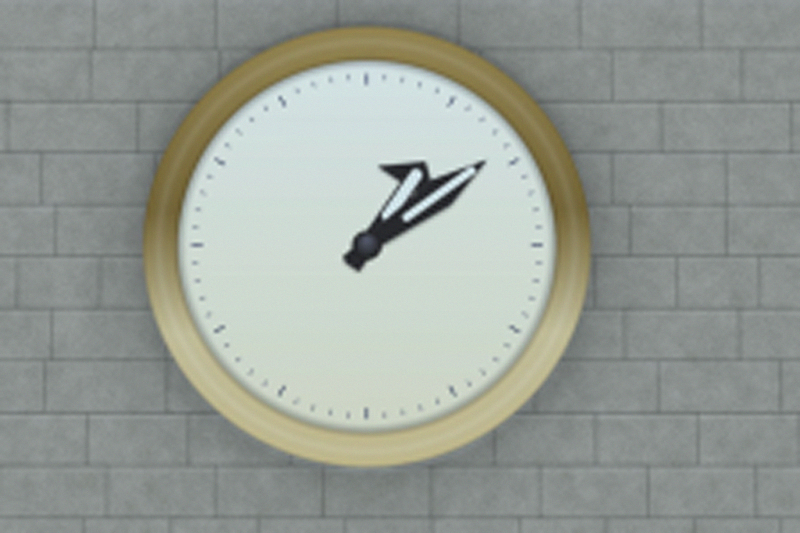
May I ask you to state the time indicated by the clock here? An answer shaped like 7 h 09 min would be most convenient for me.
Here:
1 h 09 min
